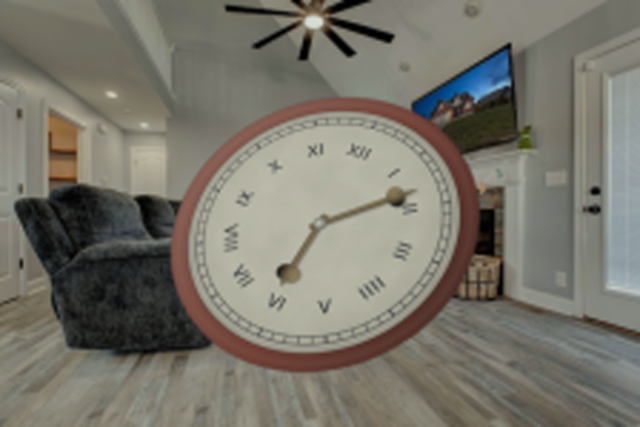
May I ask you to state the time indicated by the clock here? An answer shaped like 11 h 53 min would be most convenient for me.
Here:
6 h 08 min
